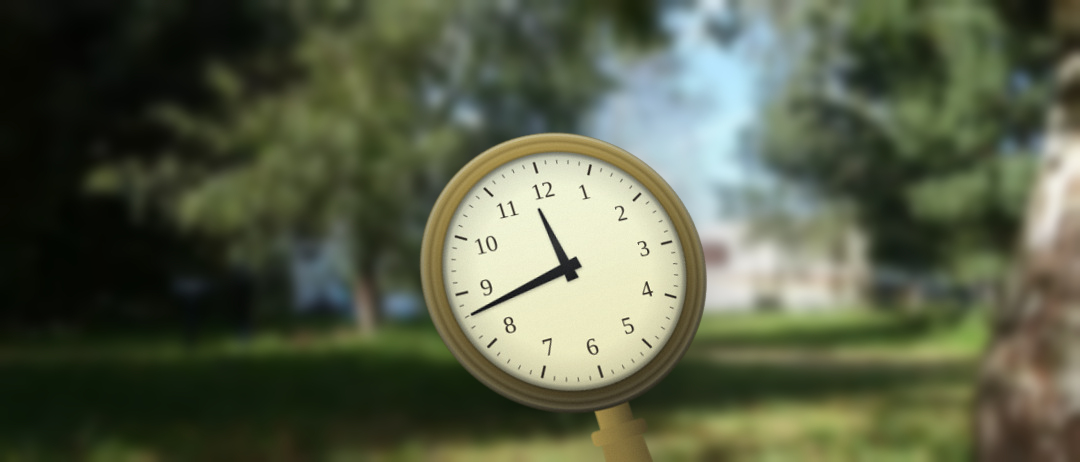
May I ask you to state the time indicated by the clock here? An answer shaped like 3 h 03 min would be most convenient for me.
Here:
11 h 43 min
